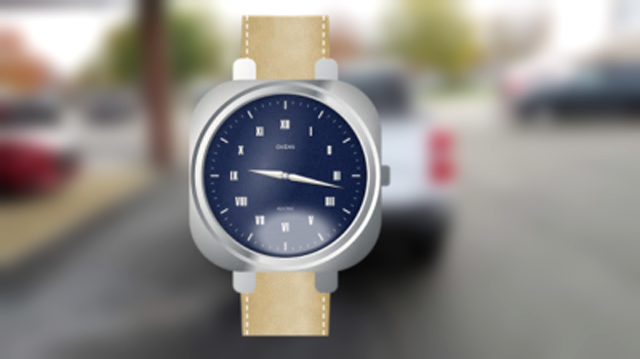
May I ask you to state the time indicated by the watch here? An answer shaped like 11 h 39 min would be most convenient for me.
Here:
9 h 17 min
